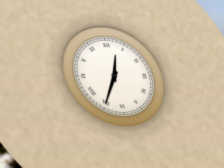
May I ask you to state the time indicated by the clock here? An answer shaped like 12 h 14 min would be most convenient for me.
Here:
12 h 35 min
